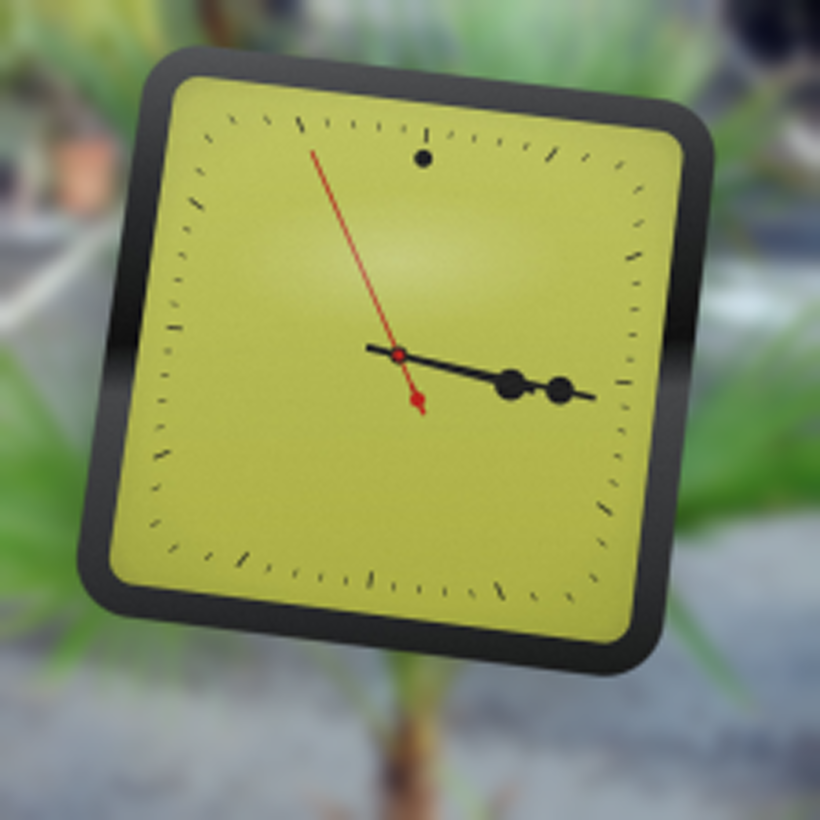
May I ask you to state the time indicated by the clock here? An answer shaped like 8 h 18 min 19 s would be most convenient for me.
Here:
3 h 15 min 55 s
